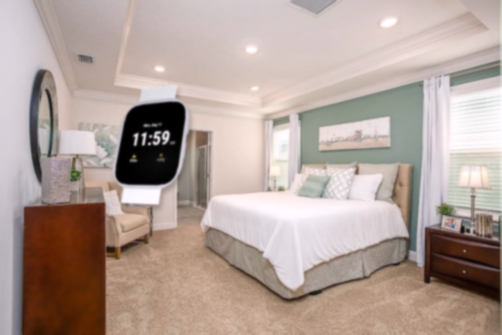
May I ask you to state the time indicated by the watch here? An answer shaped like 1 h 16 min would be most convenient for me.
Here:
11 h 59 min
